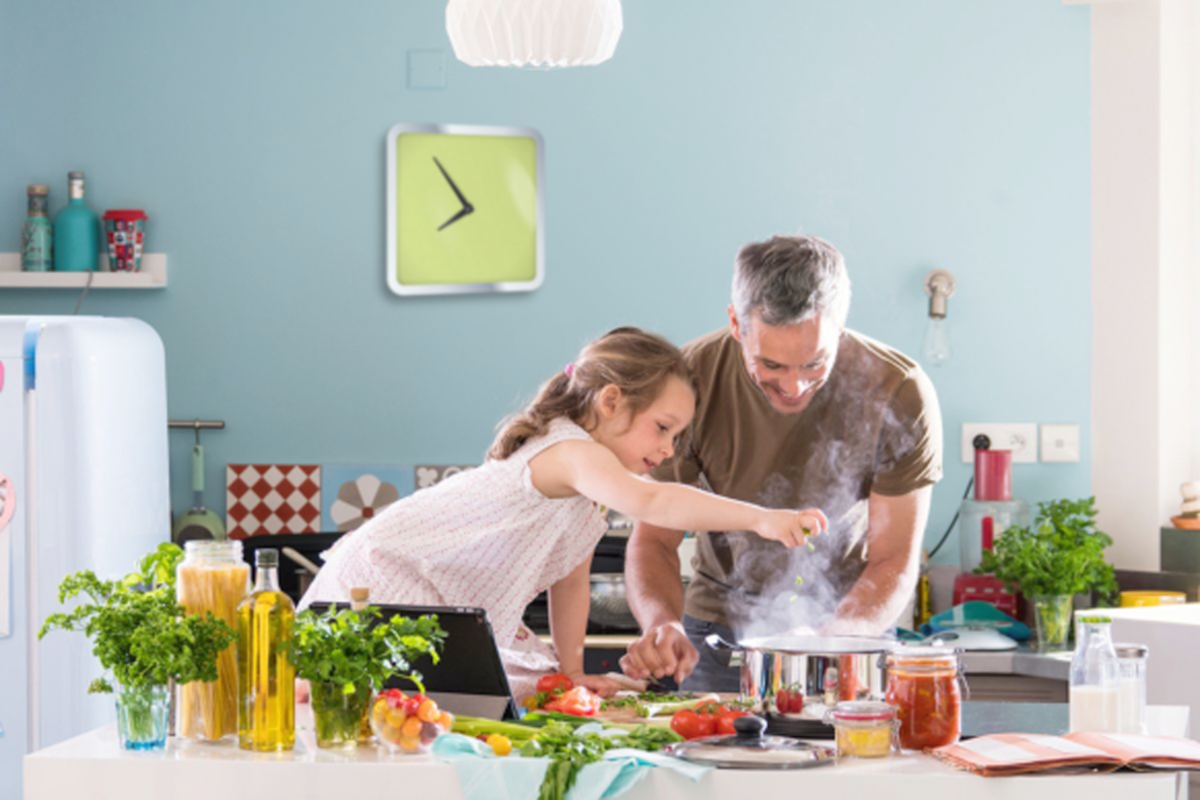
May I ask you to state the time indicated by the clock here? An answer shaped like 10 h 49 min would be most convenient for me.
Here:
7 h 54 min
